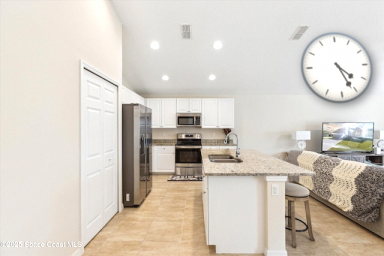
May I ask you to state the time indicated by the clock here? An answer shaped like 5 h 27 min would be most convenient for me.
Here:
4 h 26 min
